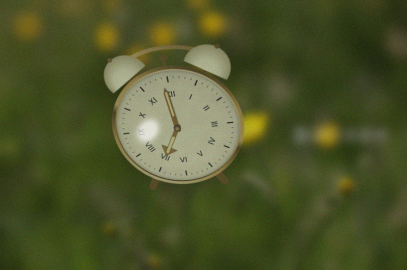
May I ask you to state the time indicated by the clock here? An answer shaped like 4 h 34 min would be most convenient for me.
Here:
6 h 59 min
